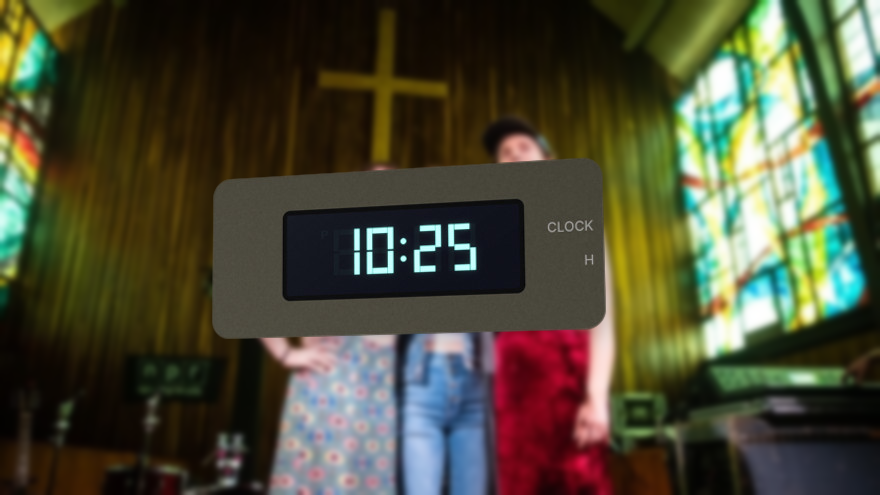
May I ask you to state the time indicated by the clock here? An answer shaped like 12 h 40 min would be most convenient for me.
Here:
10 h 25 min
